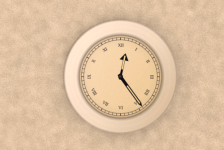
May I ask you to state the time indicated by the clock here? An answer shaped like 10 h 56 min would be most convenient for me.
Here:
12 h 24 min
